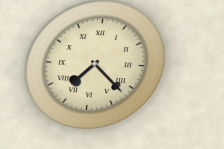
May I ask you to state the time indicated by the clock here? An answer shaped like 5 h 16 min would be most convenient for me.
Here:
7 h 22 min
